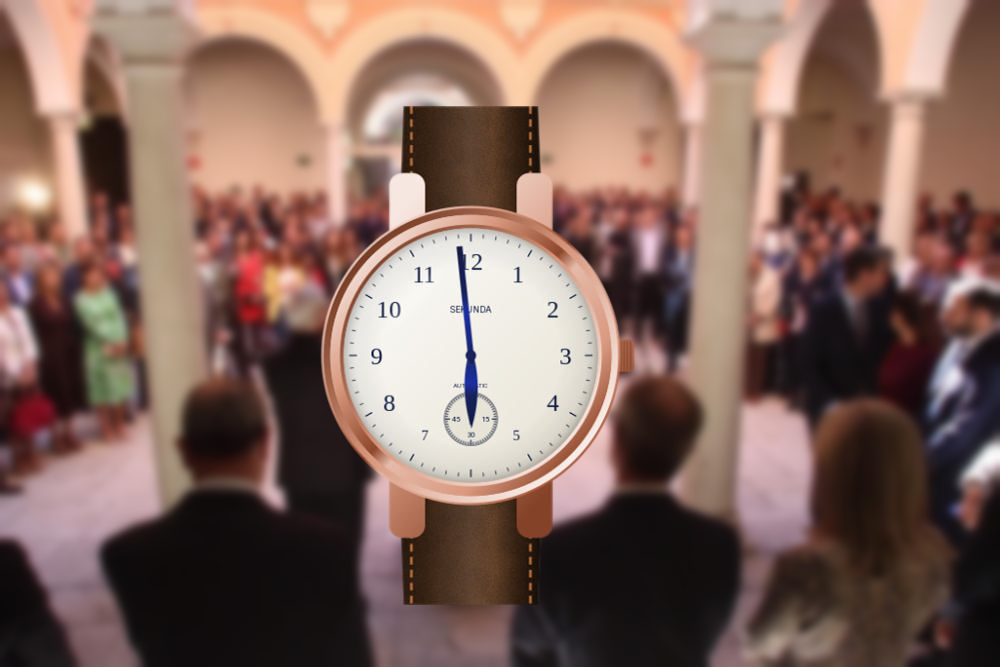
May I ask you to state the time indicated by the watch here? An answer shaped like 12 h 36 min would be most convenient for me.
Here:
5 h 59 min
